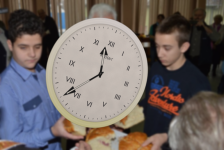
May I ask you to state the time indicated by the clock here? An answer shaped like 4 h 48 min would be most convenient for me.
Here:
11 h 37 min
